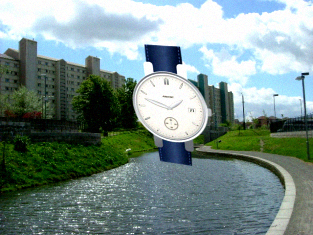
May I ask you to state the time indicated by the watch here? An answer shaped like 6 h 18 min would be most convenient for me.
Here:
1 h 48 min
